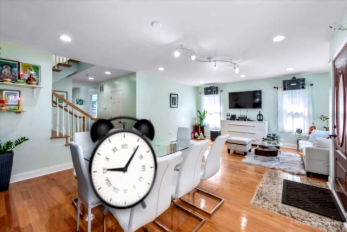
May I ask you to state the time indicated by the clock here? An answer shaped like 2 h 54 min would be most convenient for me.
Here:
9 h 06 min
